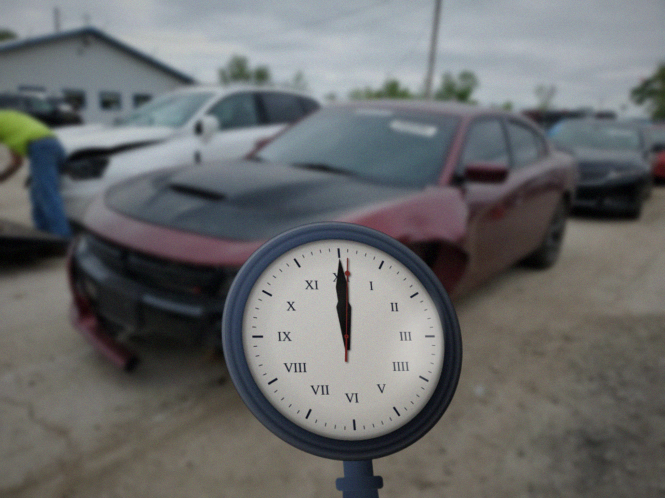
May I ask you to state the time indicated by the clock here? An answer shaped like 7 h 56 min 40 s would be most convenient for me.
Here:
12 h 00 min 01 s
